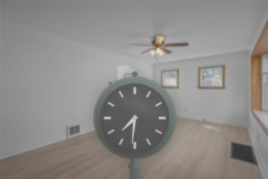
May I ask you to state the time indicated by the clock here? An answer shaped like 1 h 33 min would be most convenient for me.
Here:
7 h 31 min
